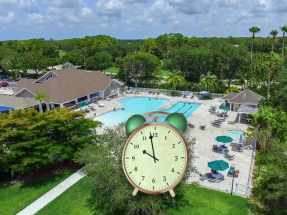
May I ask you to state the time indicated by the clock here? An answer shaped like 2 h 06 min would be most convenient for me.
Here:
9 h 58 min
